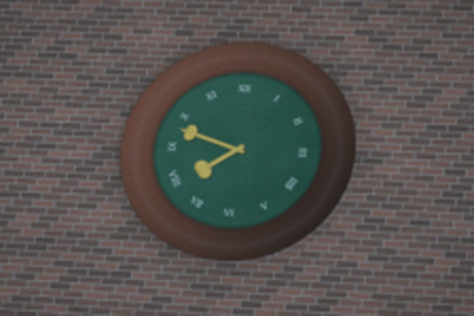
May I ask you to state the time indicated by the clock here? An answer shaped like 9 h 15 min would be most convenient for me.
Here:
7 h 48 min
